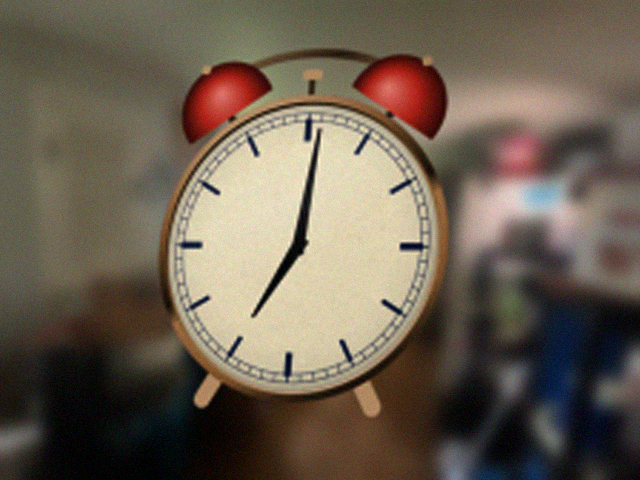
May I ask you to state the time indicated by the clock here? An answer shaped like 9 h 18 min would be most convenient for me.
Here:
7 h 01 min
